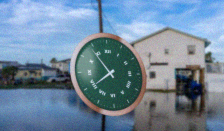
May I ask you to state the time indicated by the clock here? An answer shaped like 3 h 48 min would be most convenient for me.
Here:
7 h 54 min
